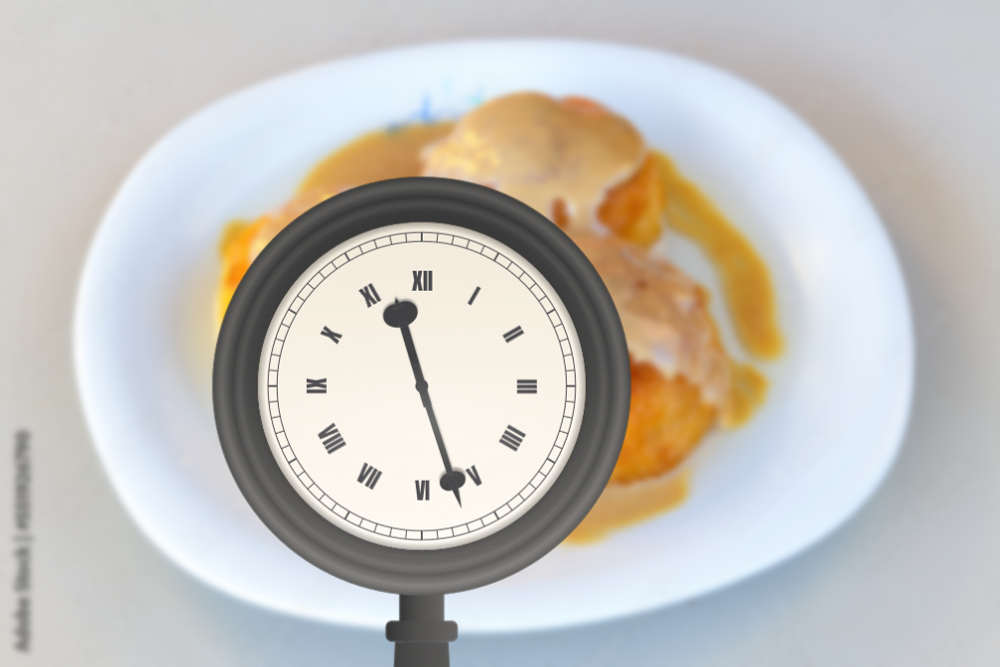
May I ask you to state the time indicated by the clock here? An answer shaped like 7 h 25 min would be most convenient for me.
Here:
11 h 27 min
